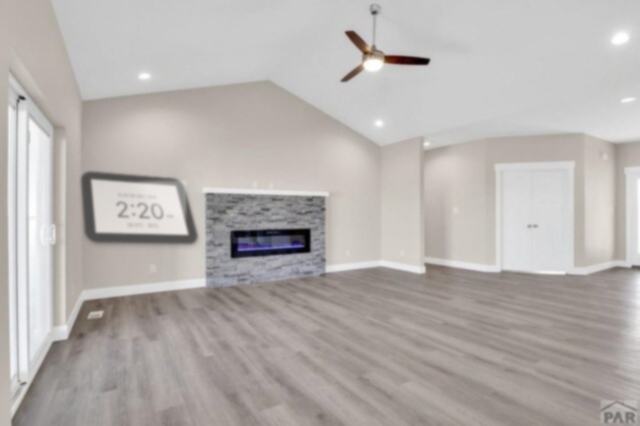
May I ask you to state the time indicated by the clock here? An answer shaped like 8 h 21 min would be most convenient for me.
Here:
2 h 20 min
